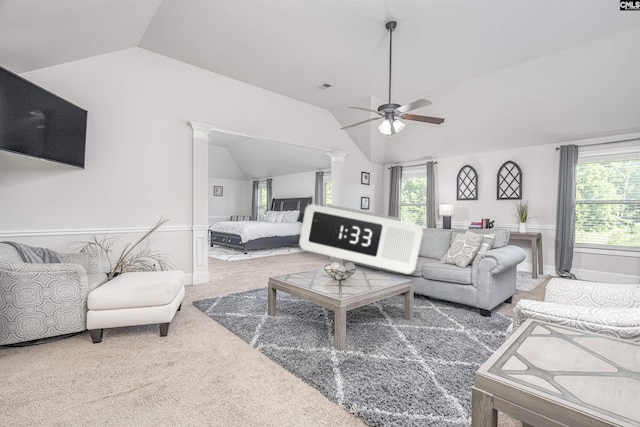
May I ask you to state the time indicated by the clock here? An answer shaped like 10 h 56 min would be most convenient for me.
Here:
1 h 33 min
